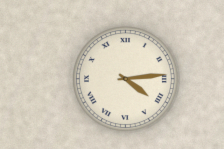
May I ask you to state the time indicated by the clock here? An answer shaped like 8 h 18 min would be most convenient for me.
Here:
4 h 14 min
